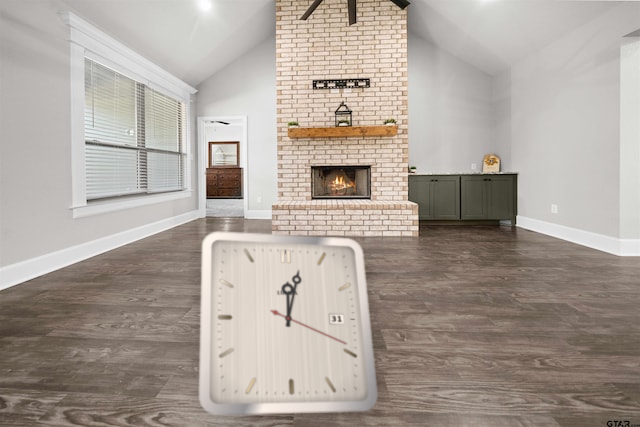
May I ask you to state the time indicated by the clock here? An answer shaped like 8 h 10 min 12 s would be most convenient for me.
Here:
12 h 02 min 19 s
